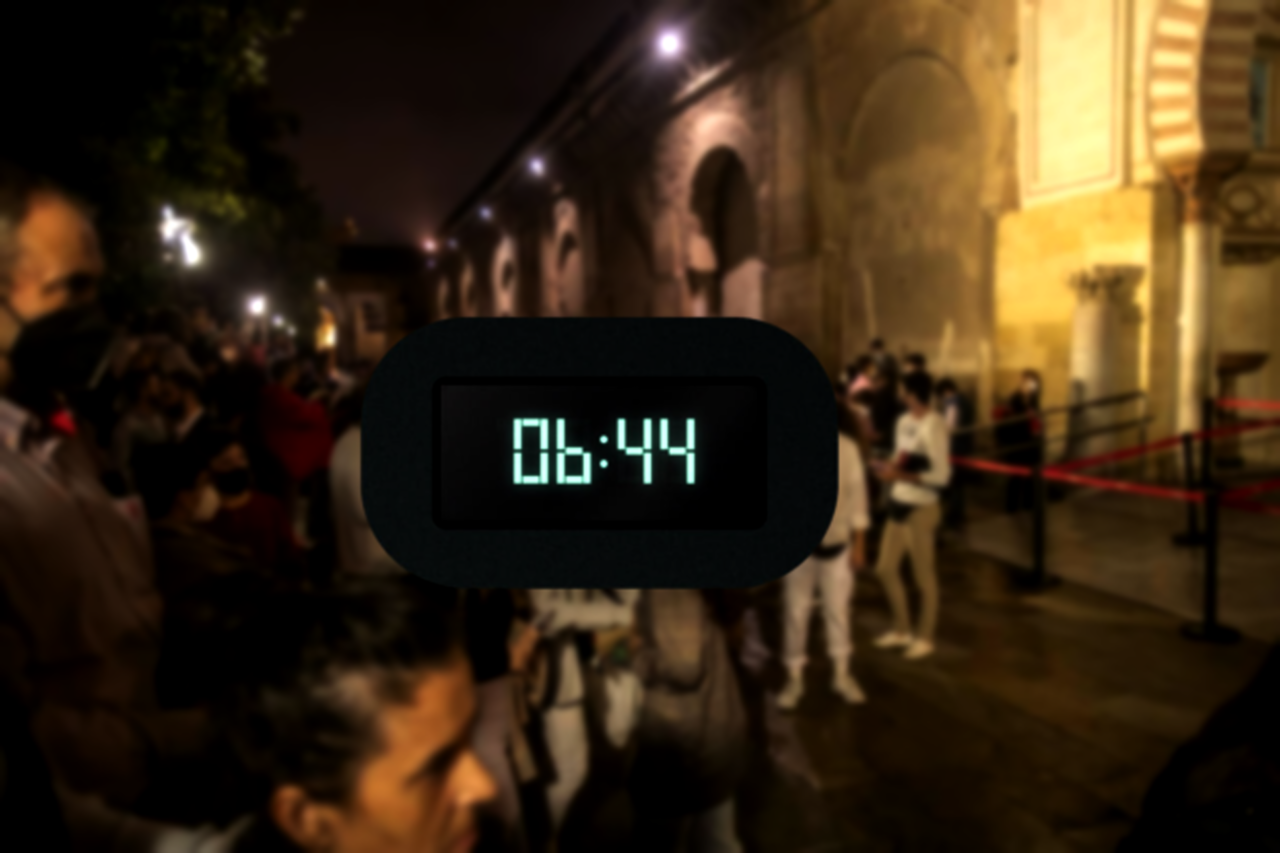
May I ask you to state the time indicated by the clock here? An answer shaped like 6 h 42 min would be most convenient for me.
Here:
6 h 44 min
